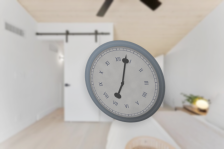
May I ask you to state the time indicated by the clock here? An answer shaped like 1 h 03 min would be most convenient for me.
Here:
7 h 03 min
